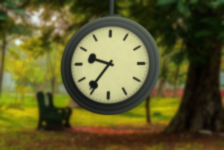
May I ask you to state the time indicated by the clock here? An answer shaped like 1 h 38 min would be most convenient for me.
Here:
9 h 36 min
